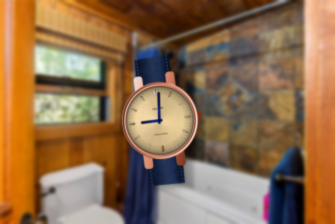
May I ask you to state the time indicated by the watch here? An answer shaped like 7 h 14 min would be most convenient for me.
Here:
9 h 01 min
